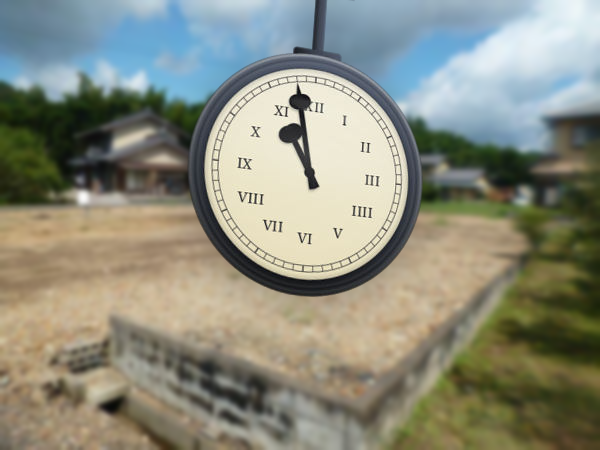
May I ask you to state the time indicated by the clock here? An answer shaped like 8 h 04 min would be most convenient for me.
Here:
10 h 58 min
